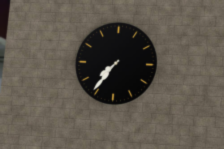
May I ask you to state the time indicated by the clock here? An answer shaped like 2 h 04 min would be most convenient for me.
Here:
7 h 36 min
